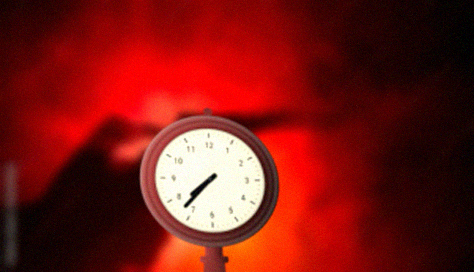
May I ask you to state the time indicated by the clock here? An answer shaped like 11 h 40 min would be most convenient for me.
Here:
7 h 37 min
